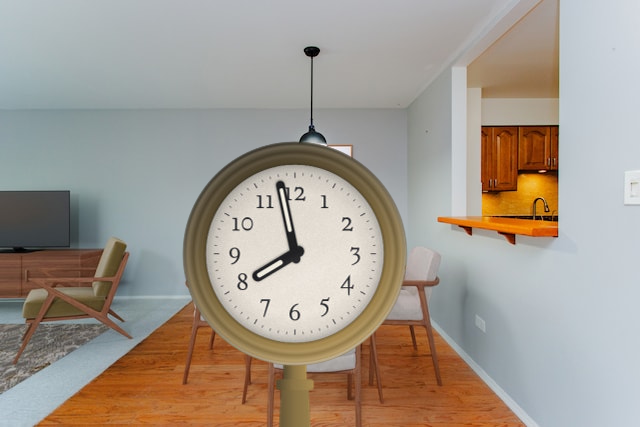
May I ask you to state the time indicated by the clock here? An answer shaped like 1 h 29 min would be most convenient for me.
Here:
7 h 58 min
